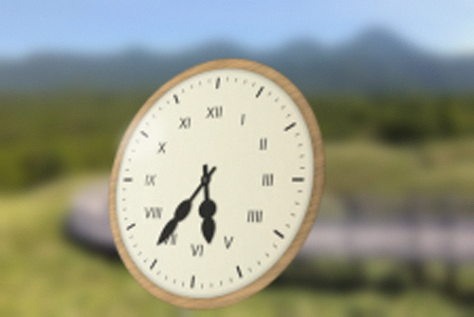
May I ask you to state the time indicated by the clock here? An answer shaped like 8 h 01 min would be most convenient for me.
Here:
5 h 36 min
